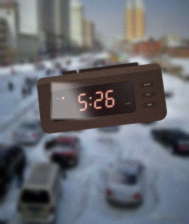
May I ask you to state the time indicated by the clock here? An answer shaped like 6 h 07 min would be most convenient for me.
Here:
5 h 26 min
